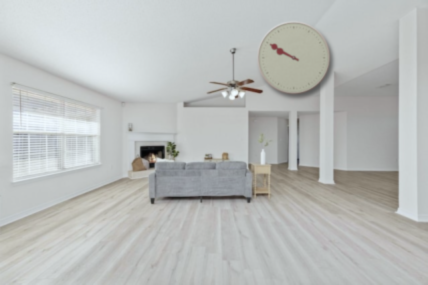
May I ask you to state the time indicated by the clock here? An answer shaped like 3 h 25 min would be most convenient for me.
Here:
9 h 50 min
